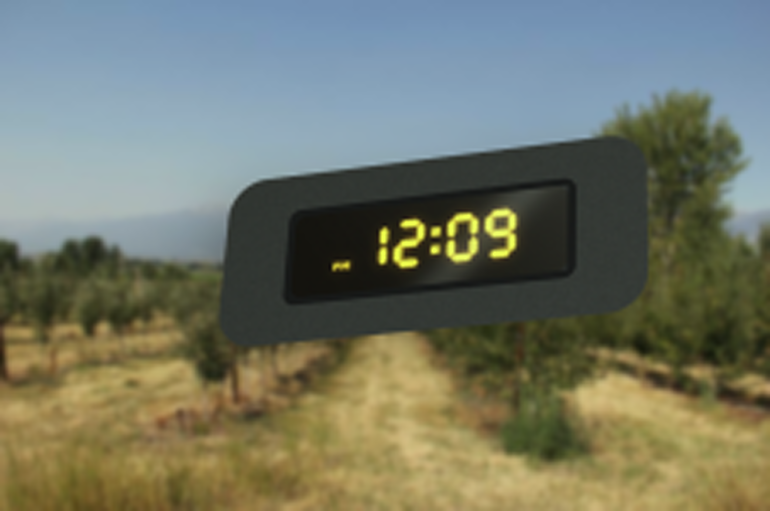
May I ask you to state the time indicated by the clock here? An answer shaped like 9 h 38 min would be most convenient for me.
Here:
12 h 09 min
